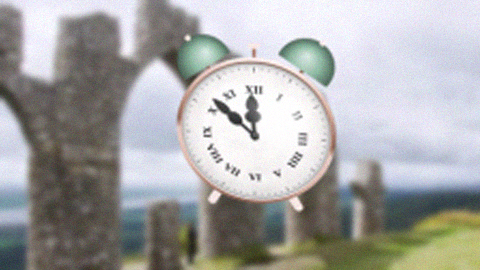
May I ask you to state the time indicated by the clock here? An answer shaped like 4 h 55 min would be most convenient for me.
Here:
11 h 52 min
